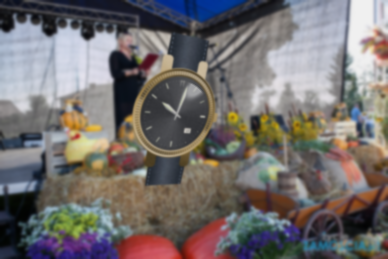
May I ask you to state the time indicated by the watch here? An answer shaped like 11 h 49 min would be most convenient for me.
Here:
10 h 02 min
